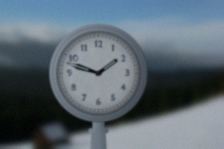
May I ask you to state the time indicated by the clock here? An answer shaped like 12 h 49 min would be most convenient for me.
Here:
1 h 48 min
